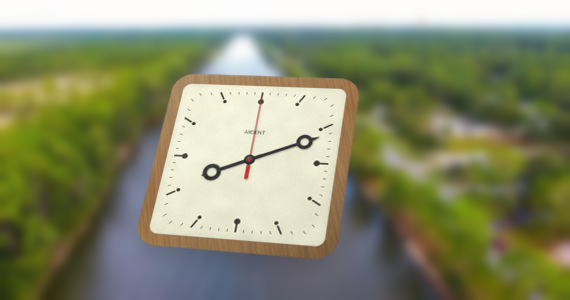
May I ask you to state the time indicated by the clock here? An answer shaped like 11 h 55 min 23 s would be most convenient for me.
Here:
8 h 11 min 00 s
